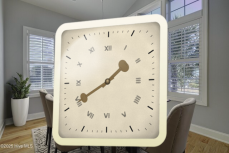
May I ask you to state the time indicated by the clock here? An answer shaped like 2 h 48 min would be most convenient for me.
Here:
1 h 40 min
